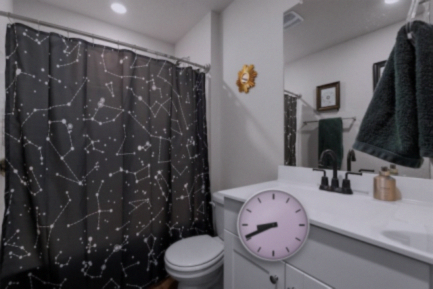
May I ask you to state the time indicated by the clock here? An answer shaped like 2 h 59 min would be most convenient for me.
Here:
8 h 41 min
